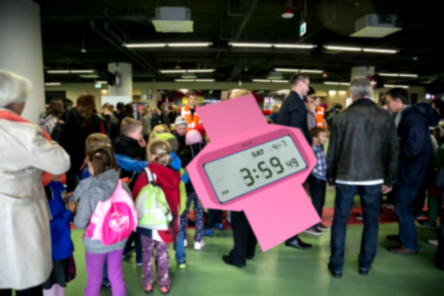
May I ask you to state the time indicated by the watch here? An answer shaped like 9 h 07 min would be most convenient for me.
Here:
3 h 59 min
